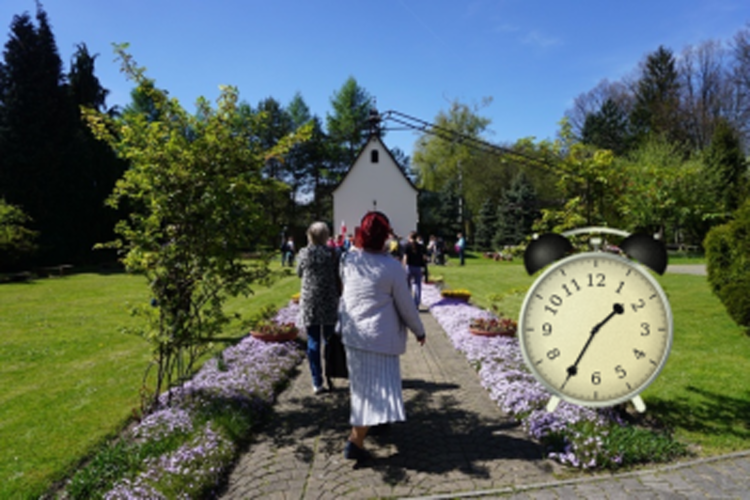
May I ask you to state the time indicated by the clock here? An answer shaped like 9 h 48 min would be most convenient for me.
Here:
1 h 35 min
